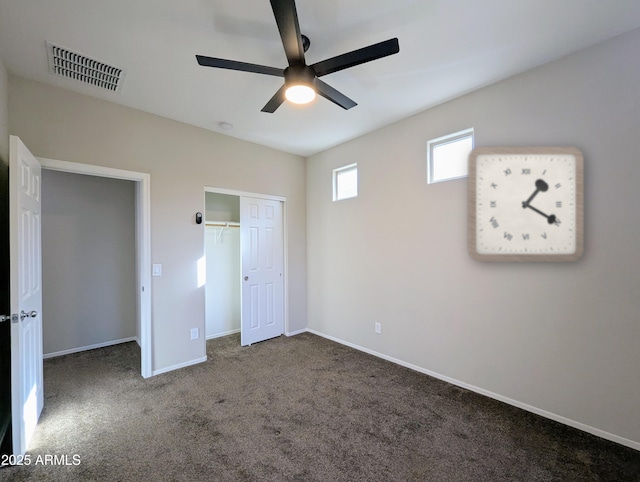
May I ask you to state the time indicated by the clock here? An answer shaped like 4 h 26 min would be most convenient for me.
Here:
1 h 20 min
